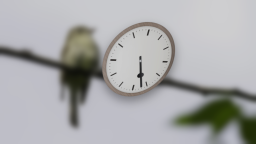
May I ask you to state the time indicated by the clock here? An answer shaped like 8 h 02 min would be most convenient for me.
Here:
5 h 27 min
